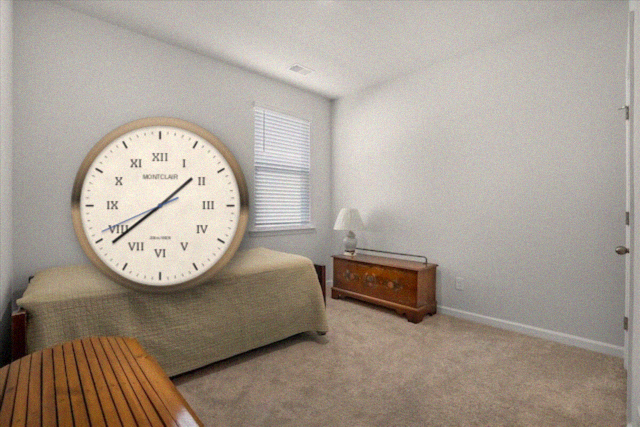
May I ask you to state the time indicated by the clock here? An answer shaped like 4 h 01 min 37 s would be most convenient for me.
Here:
1 h 38 min 41 s
